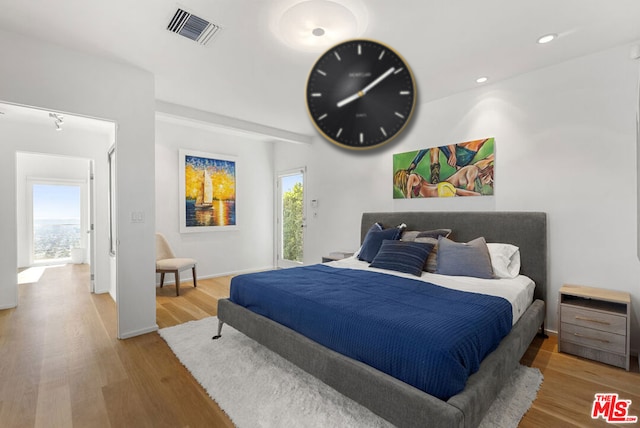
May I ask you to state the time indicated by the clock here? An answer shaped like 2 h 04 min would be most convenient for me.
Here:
8 h 09 min
